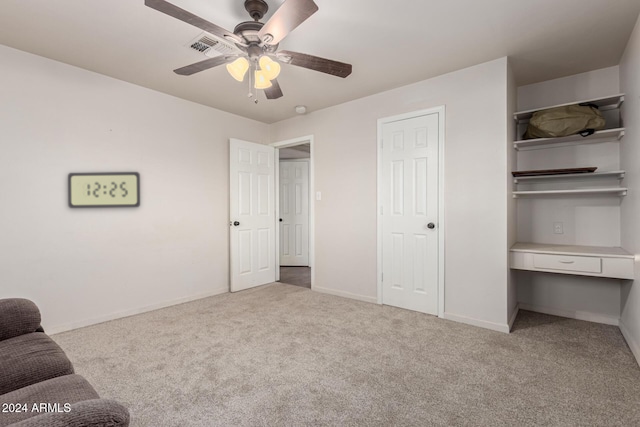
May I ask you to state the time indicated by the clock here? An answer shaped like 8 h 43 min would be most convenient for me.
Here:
12 h 25 min
